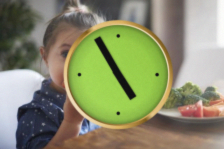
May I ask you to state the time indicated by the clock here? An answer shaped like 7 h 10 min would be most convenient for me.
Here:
4 h 55 min
